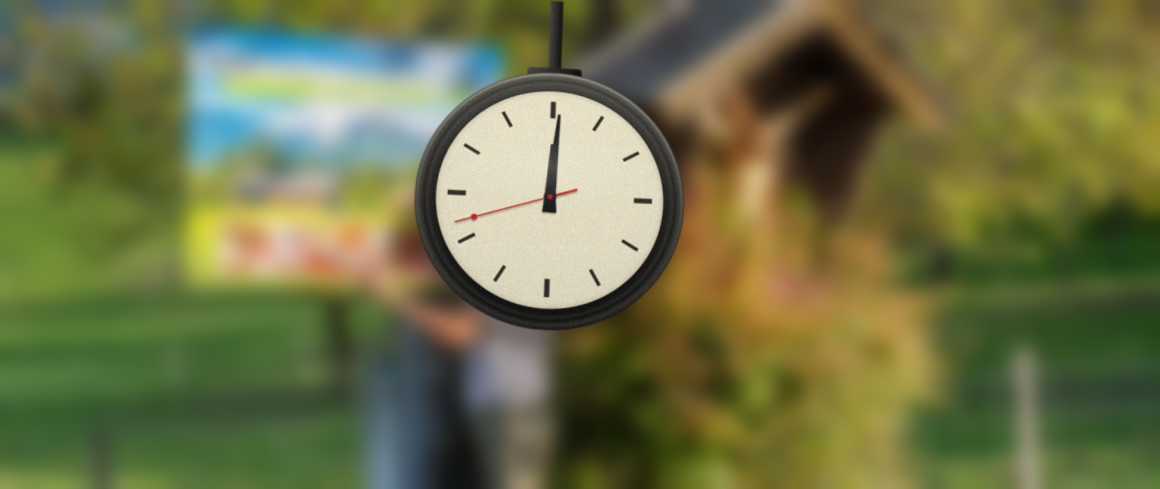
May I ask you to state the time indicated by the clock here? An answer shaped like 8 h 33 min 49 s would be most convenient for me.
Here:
12 h 00 min 42 s
